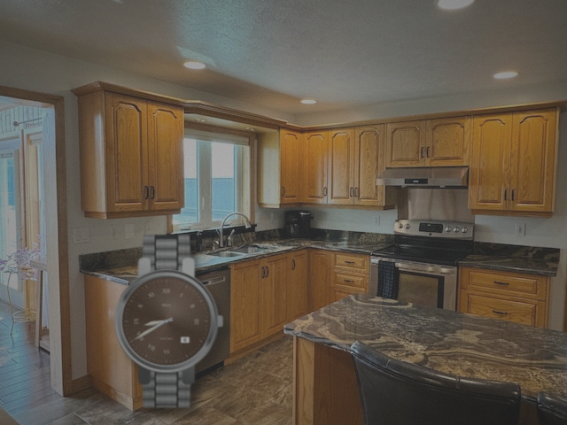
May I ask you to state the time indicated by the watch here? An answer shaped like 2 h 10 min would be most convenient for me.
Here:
8 h 40 min
